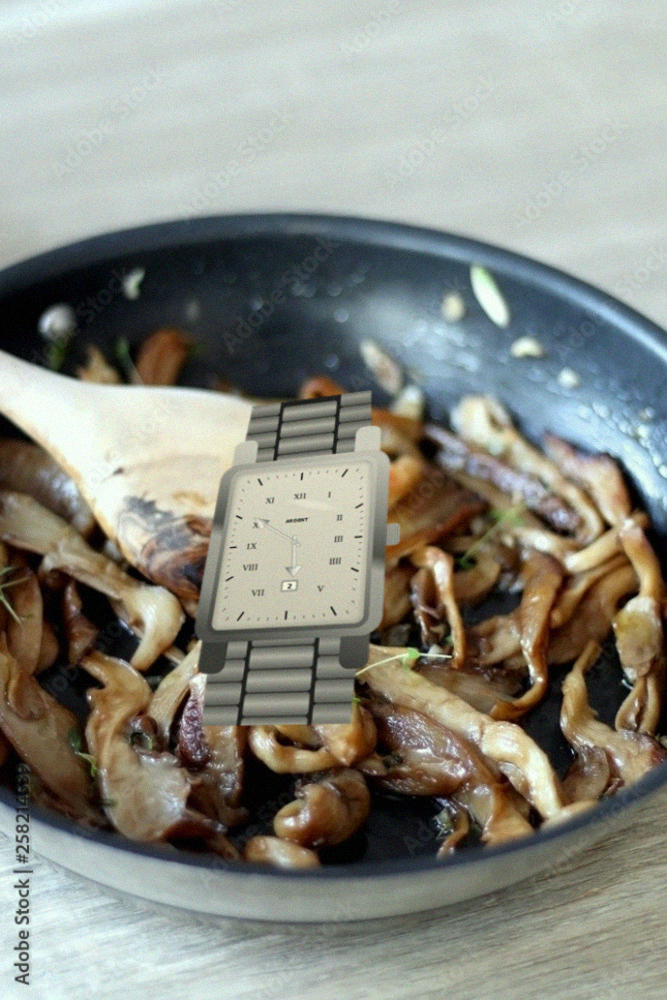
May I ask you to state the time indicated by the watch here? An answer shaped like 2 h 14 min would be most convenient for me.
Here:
5 h 51 min
